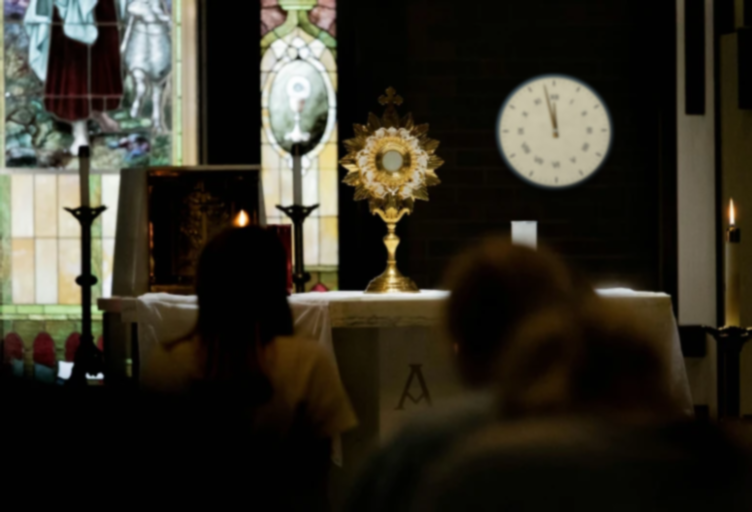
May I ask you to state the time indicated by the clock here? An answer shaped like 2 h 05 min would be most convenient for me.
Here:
11 h 58 min
